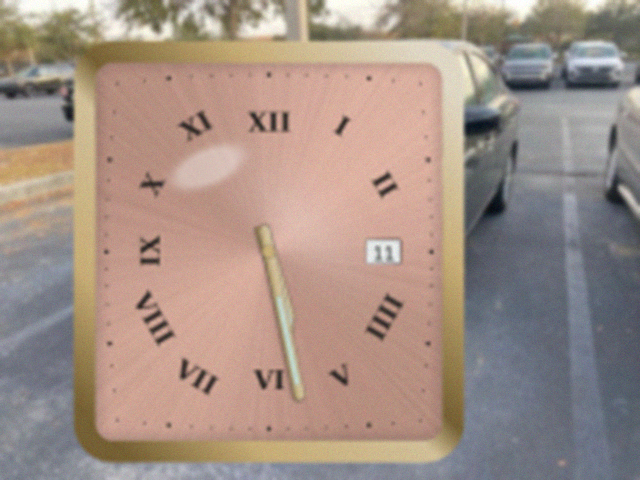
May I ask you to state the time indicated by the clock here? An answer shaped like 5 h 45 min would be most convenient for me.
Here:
5 h 28 min
